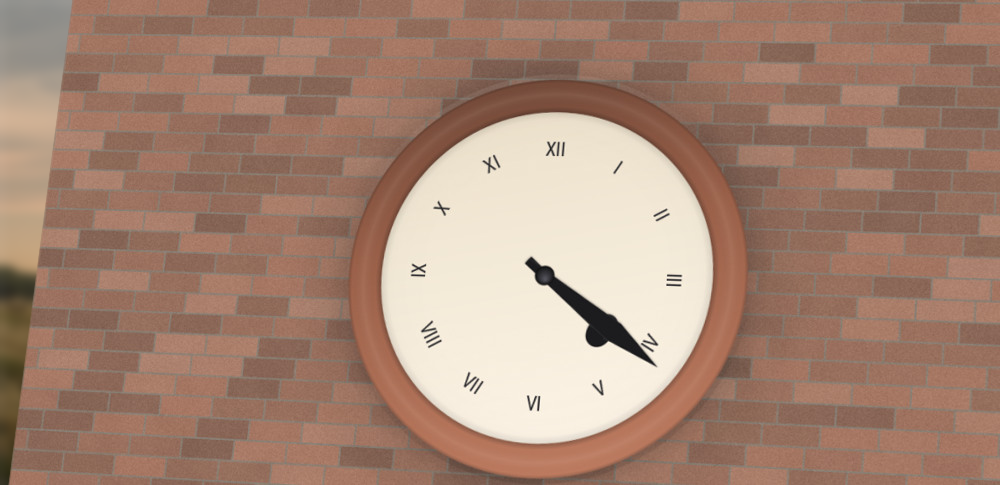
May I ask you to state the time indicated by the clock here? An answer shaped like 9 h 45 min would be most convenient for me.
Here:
4 h 21 min
